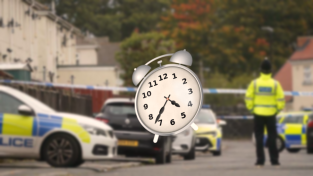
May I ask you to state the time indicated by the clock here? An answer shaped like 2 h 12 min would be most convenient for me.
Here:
4 h 37 min
